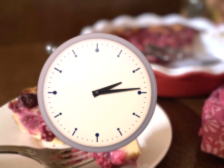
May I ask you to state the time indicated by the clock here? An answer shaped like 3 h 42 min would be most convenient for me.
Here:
2 h 14 min
